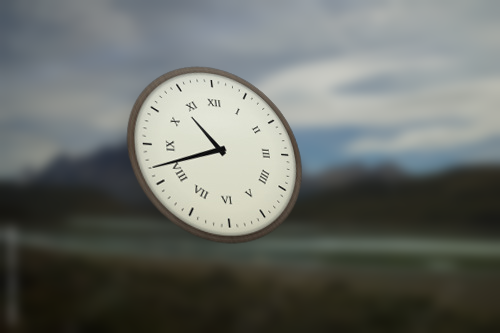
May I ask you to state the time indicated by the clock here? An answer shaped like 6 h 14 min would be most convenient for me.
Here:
10 h 42 min
